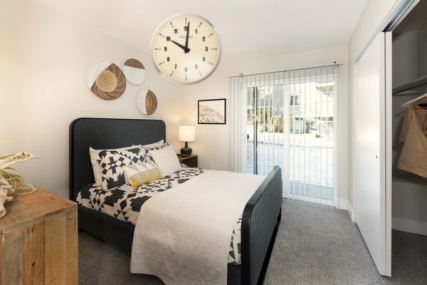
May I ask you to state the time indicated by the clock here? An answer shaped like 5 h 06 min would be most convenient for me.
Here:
10 h 01 min
